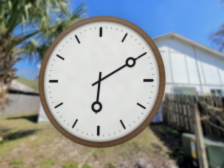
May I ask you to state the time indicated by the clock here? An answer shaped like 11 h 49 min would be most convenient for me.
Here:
6 h 10 min
